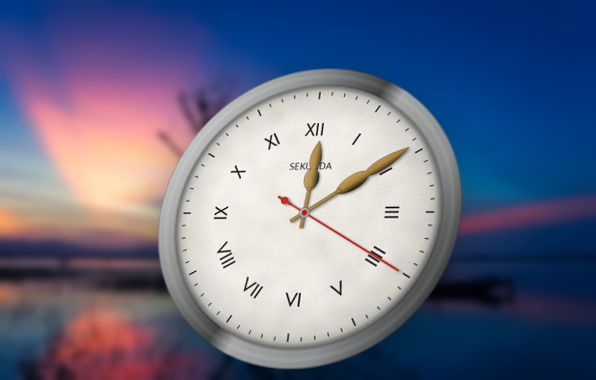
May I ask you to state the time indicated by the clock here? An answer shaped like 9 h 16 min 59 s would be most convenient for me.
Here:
12 h 09 min 20 s
